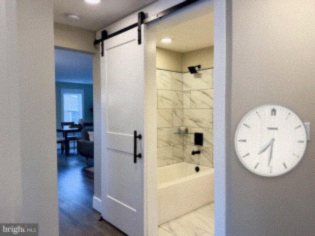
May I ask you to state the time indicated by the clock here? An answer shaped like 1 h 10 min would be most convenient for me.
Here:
7 h 31 min
